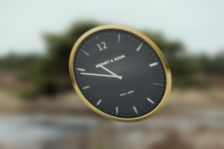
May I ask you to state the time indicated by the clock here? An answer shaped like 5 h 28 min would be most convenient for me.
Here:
10 h 49 min
